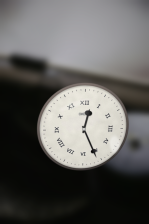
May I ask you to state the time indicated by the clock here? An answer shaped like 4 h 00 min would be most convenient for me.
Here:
12 h 26 min
